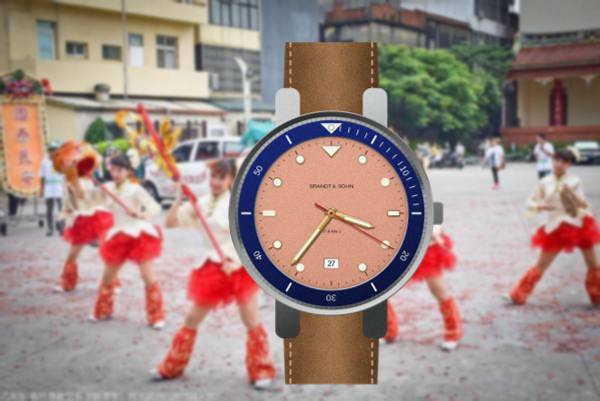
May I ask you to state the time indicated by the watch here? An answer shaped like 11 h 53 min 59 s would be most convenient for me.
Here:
3 h 36 min 20 s
